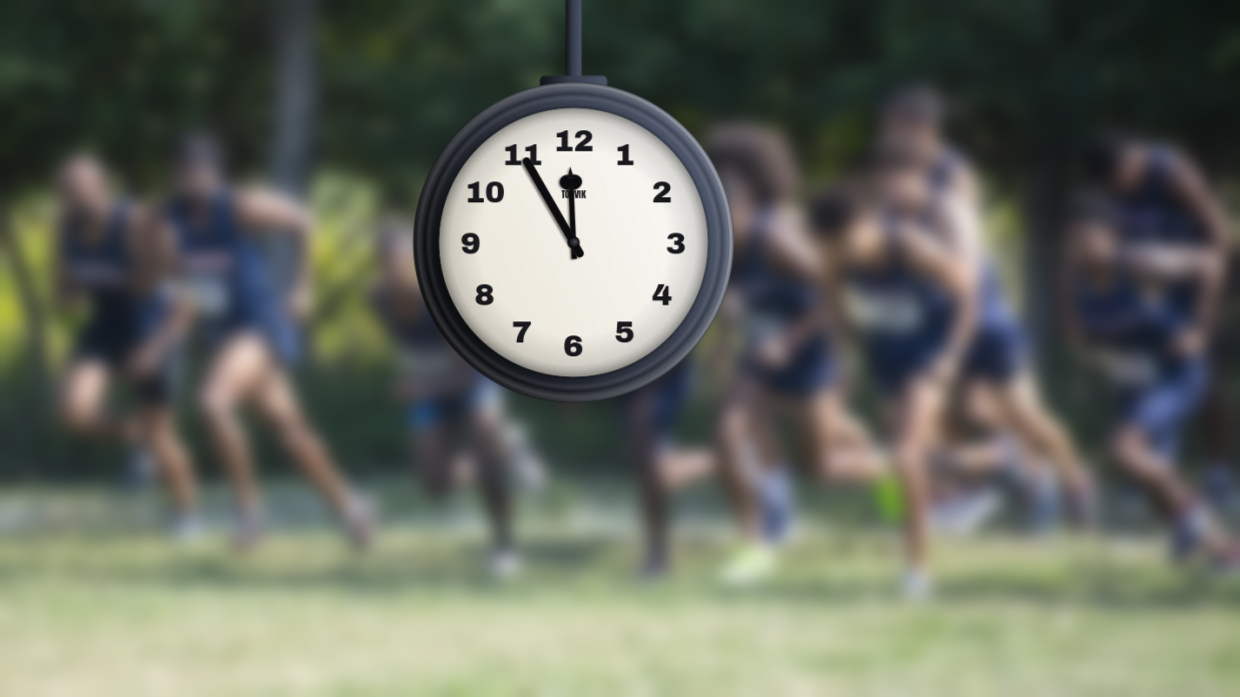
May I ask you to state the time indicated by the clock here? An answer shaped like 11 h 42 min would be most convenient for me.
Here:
11 h 55 min
